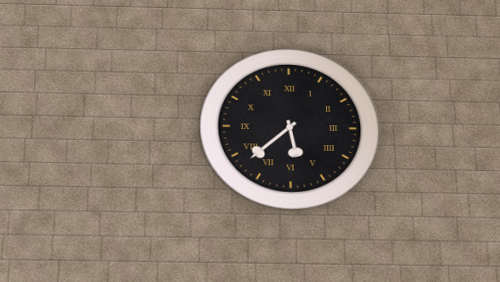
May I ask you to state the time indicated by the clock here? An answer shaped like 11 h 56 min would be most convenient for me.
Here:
5 h 38 min
